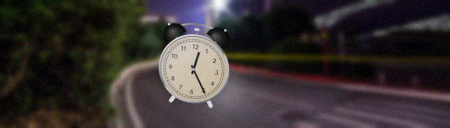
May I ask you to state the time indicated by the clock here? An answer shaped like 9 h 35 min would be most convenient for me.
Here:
12 h 25 min
